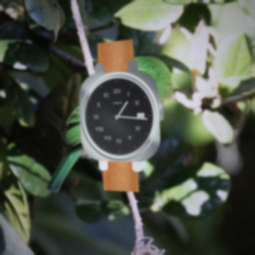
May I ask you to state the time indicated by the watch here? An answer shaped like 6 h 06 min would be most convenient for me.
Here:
1 h 16 min
